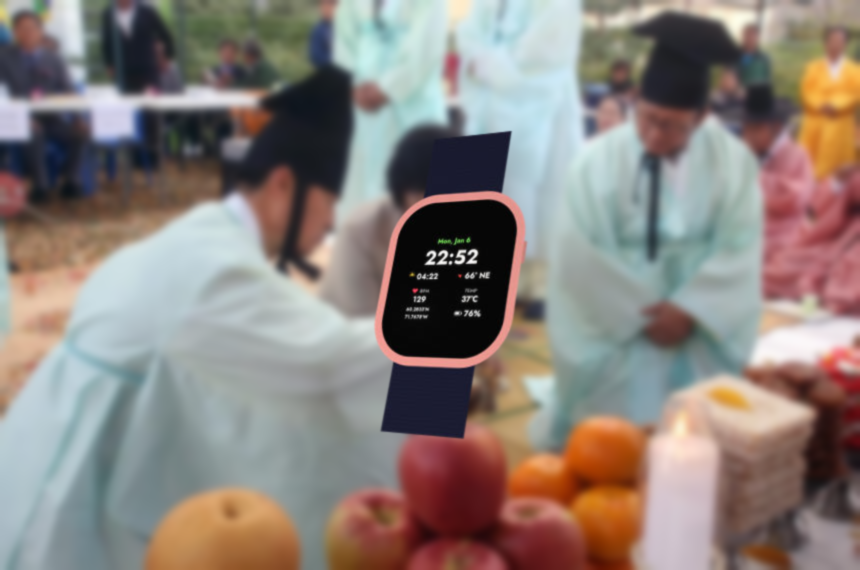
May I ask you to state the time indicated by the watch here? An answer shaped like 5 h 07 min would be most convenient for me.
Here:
22 h 52 min
